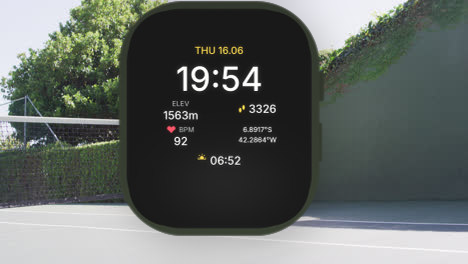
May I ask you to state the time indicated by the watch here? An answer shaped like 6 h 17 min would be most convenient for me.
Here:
19 h 54 min
